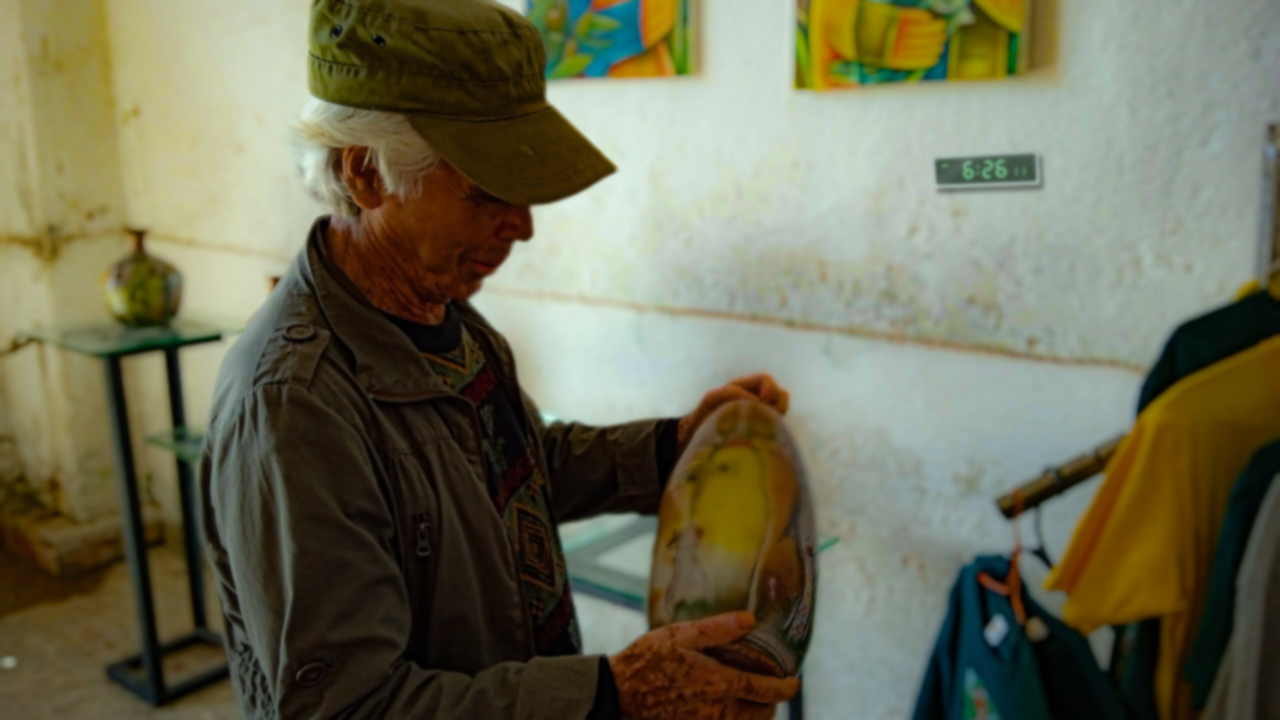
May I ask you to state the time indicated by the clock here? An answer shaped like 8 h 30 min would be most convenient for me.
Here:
6 h 26 min
